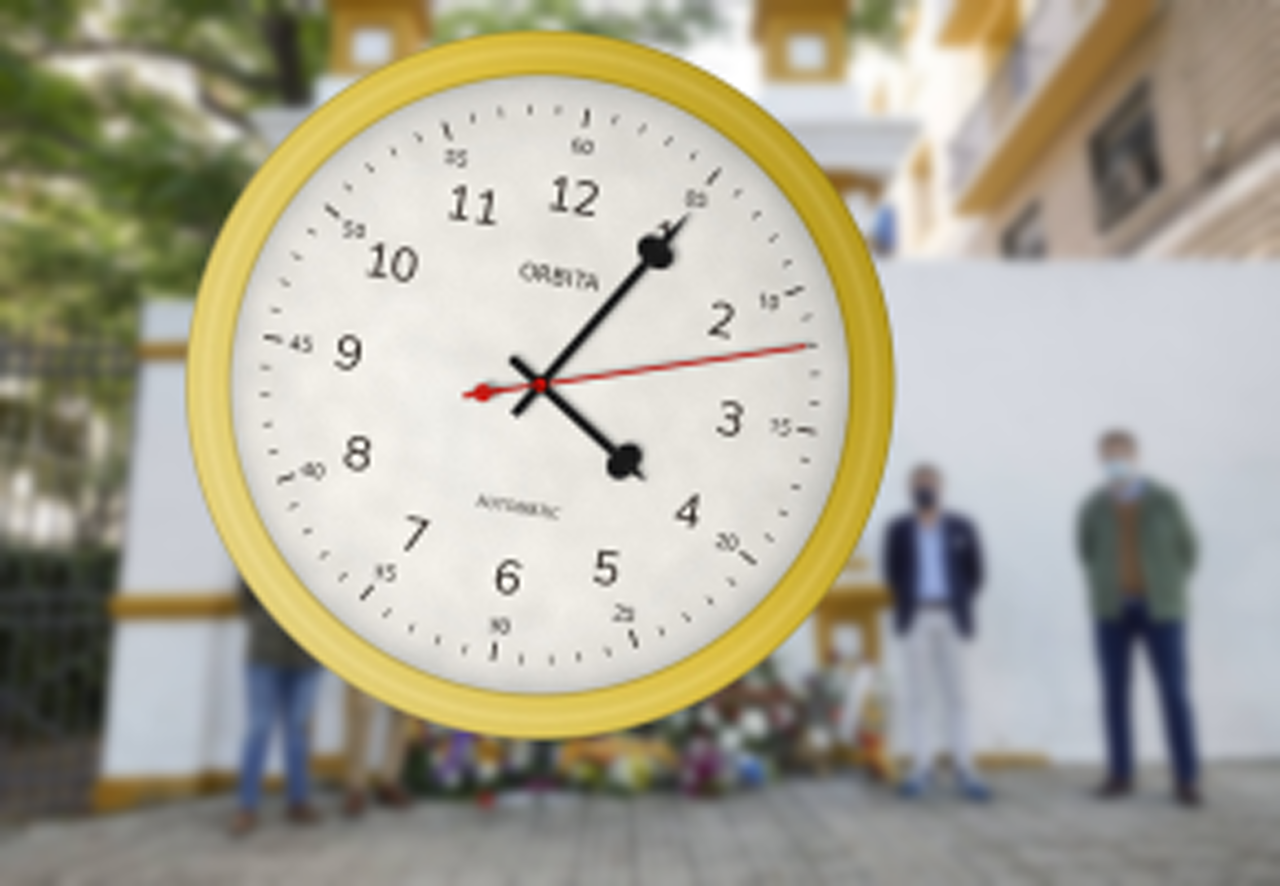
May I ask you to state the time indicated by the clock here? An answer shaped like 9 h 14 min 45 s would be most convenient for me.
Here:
4 h 05 min 12 s
